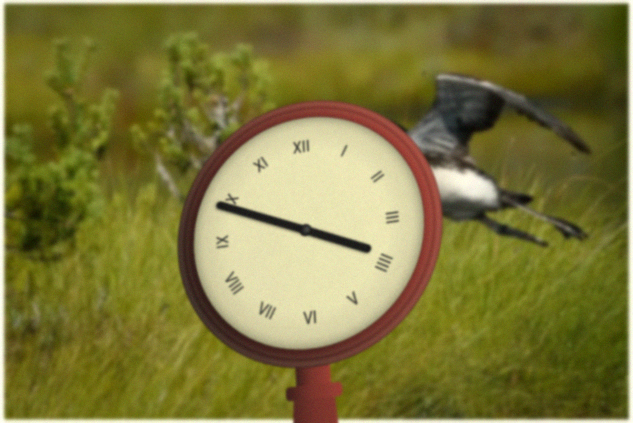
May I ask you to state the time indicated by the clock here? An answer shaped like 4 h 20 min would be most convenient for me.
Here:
3 h 49 min
